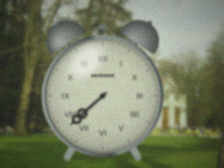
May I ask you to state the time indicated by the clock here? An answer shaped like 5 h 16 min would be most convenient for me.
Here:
7 h 38 min
